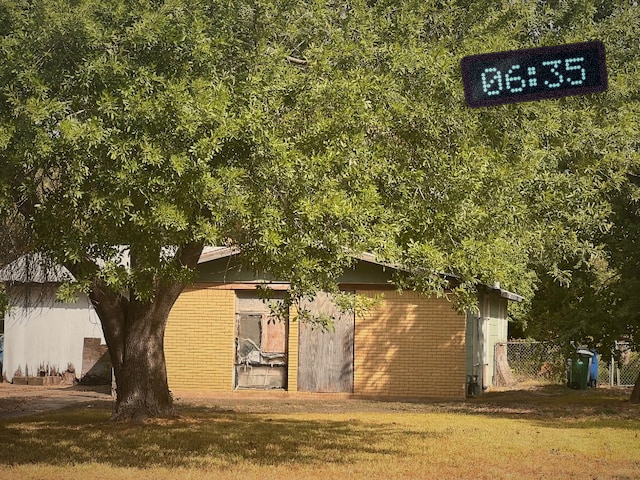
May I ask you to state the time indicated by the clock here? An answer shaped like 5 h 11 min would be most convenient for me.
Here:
6 h 35 min
